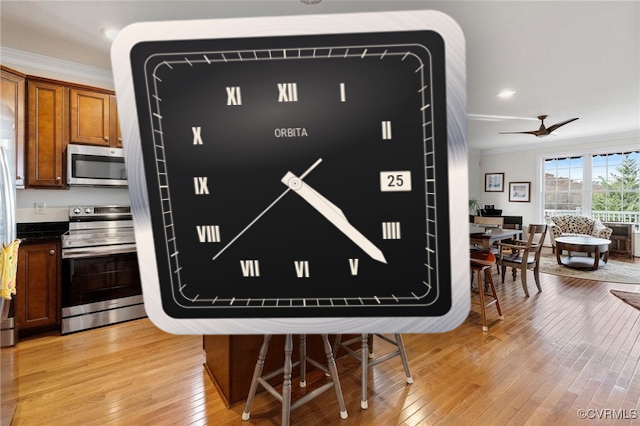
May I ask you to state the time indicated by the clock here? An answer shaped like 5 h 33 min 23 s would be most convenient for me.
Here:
4 h 22 min 38 s
